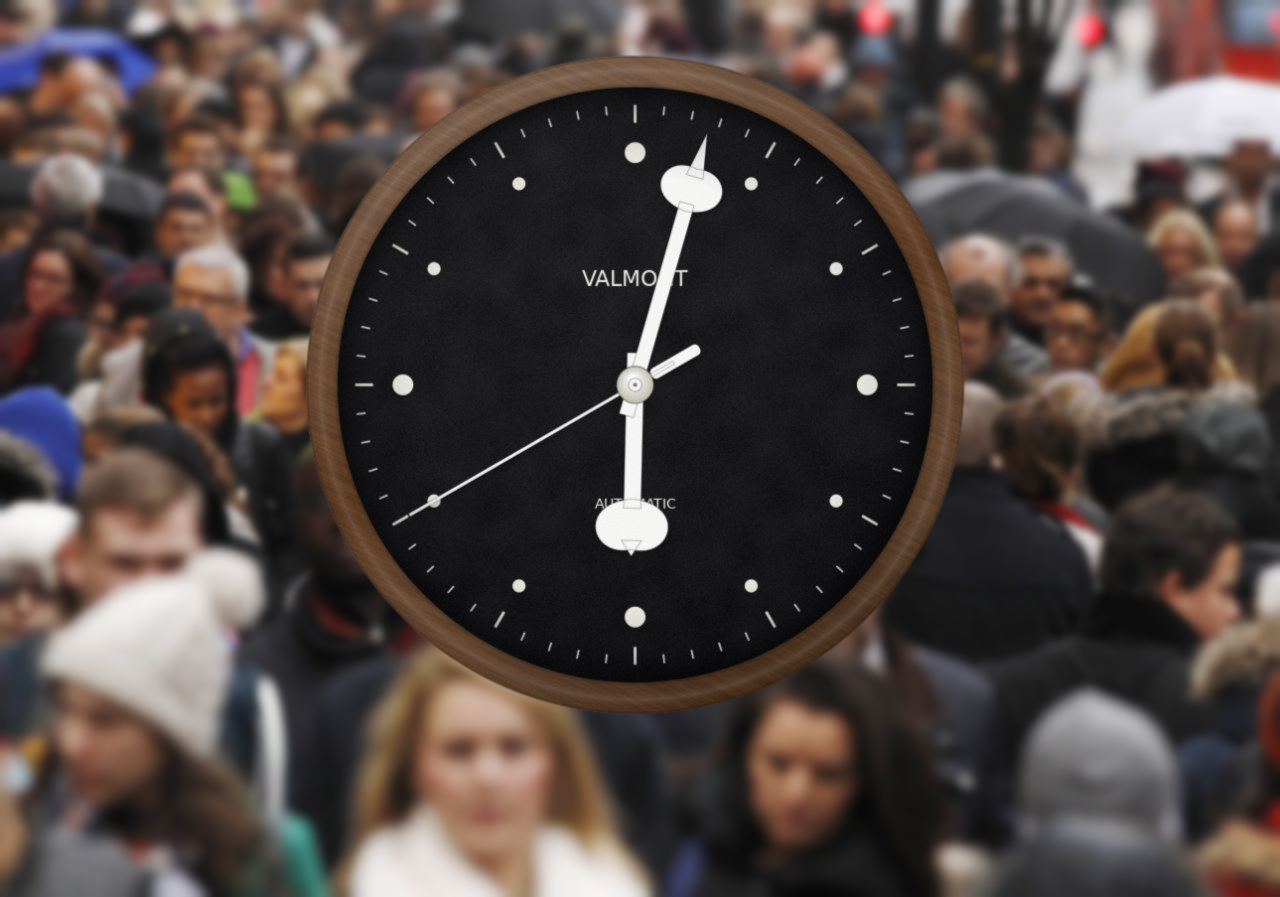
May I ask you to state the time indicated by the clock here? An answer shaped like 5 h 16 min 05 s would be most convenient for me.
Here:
6 h 02 min 40 s
